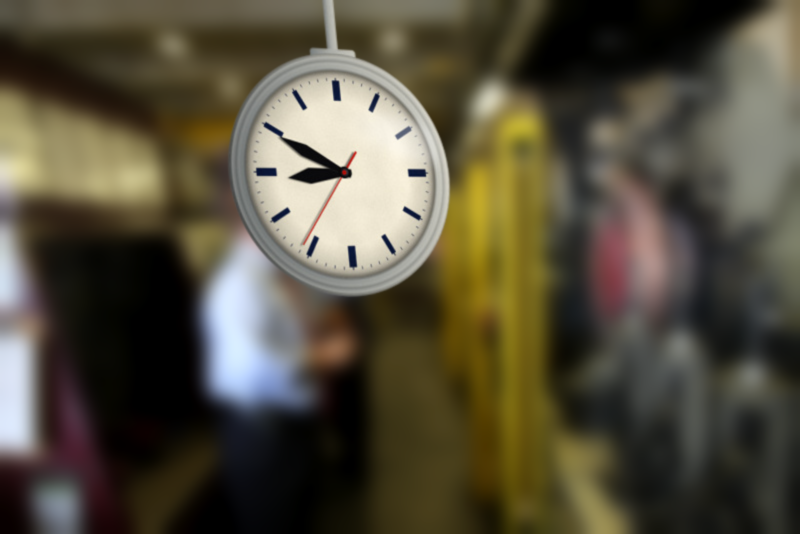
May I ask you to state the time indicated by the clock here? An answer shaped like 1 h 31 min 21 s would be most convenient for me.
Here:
8 h 49 min 36 s
